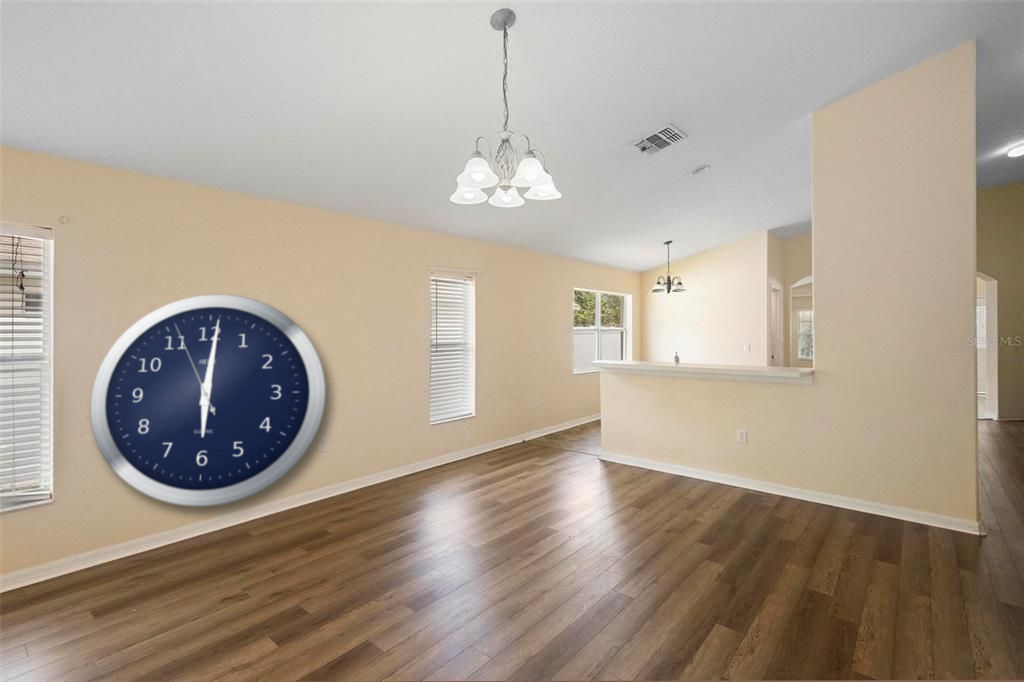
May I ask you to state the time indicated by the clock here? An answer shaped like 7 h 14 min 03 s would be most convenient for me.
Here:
6 h 00 min 56 s
